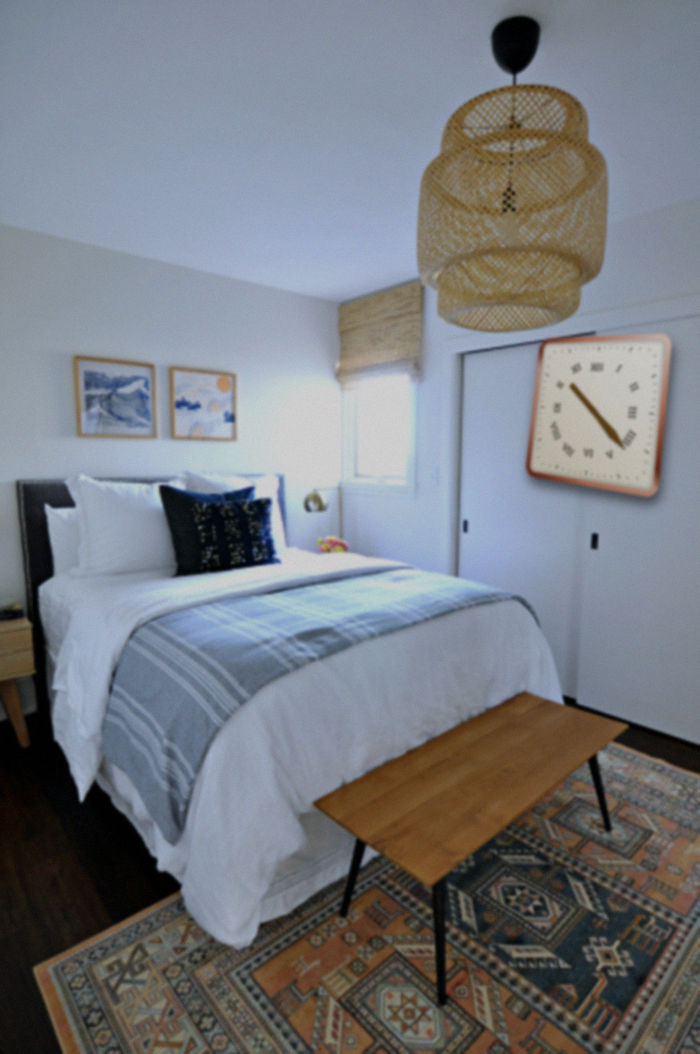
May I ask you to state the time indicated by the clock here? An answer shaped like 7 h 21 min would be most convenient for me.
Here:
10 h 22 min
